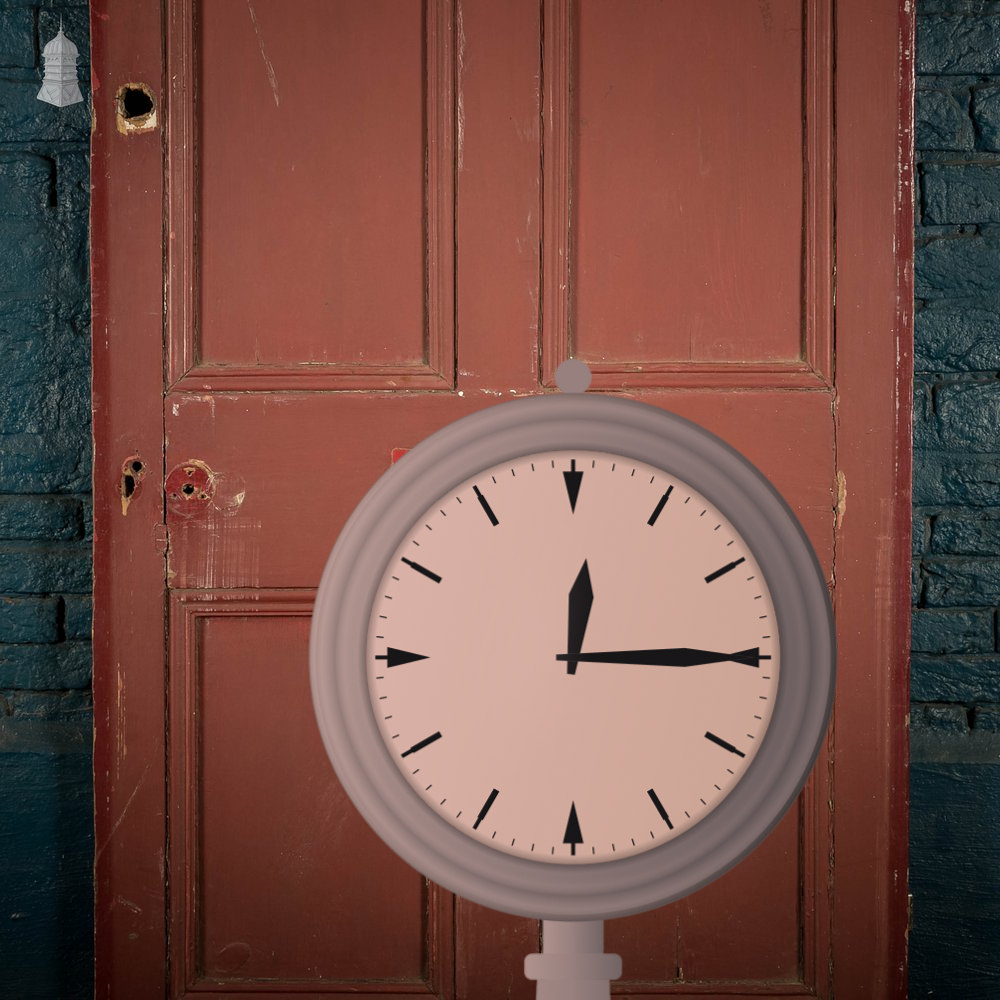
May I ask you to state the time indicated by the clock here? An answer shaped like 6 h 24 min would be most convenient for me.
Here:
12 h 15 min
